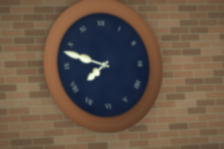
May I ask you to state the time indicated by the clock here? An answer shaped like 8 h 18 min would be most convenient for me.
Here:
7 h 48 min
